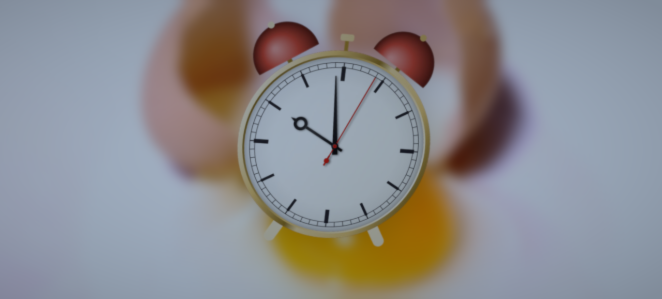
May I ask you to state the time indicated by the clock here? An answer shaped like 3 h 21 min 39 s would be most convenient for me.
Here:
9 h 59 min 04 s
